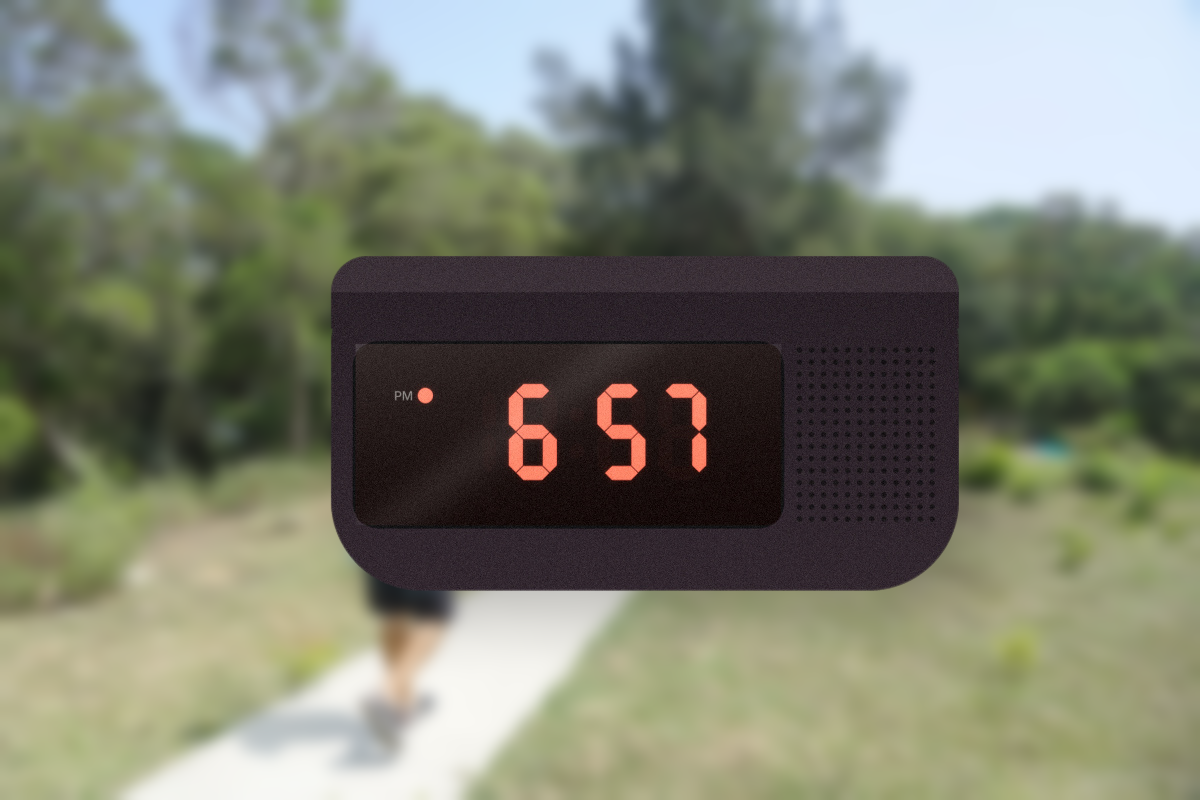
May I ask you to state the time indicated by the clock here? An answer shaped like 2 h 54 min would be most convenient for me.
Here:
6 h 57 min
